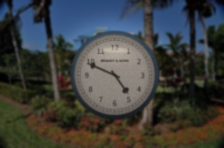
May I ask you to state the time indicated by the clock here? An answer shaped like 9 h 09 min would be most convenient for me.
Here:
4 h 49 min
